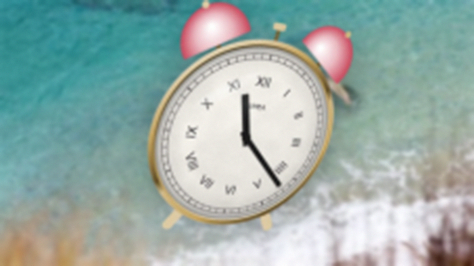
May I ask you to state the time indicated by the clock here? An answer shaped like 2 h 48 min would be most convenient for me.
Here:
11 h 22 min
